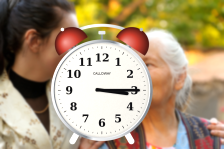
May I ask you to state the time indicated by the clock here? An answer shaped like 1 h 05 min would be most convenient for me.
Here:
3 h 15 min
